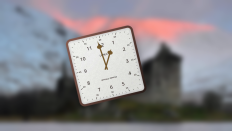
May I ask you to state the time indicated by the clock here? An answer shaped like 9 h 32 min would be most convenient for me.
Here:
12 h 59 min
